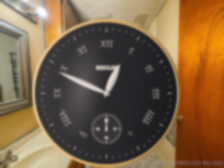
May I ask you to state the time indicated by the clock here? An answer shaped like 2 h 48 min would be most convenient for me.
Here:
12 h 49 min
